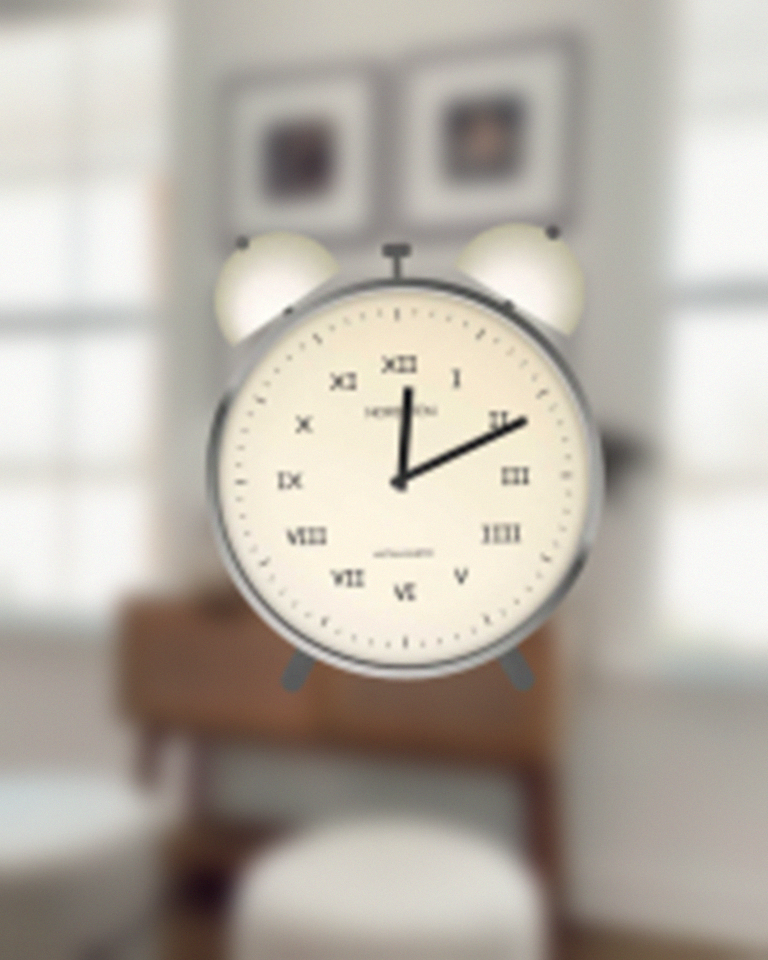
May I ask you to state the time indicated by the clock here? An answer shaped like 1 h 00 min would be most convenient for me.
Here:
12 h 11 min
